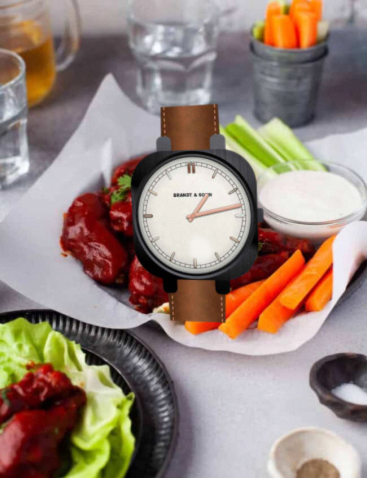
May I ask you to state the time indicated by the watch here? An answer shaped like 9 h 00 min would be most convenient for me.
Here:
1 h 13 min
